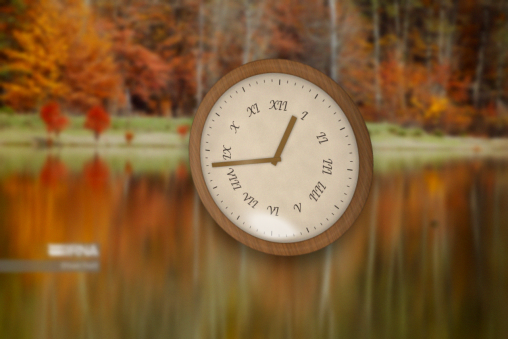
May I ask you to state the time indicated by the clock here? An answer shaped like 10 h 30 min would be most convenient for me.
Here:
12 h 43 min
